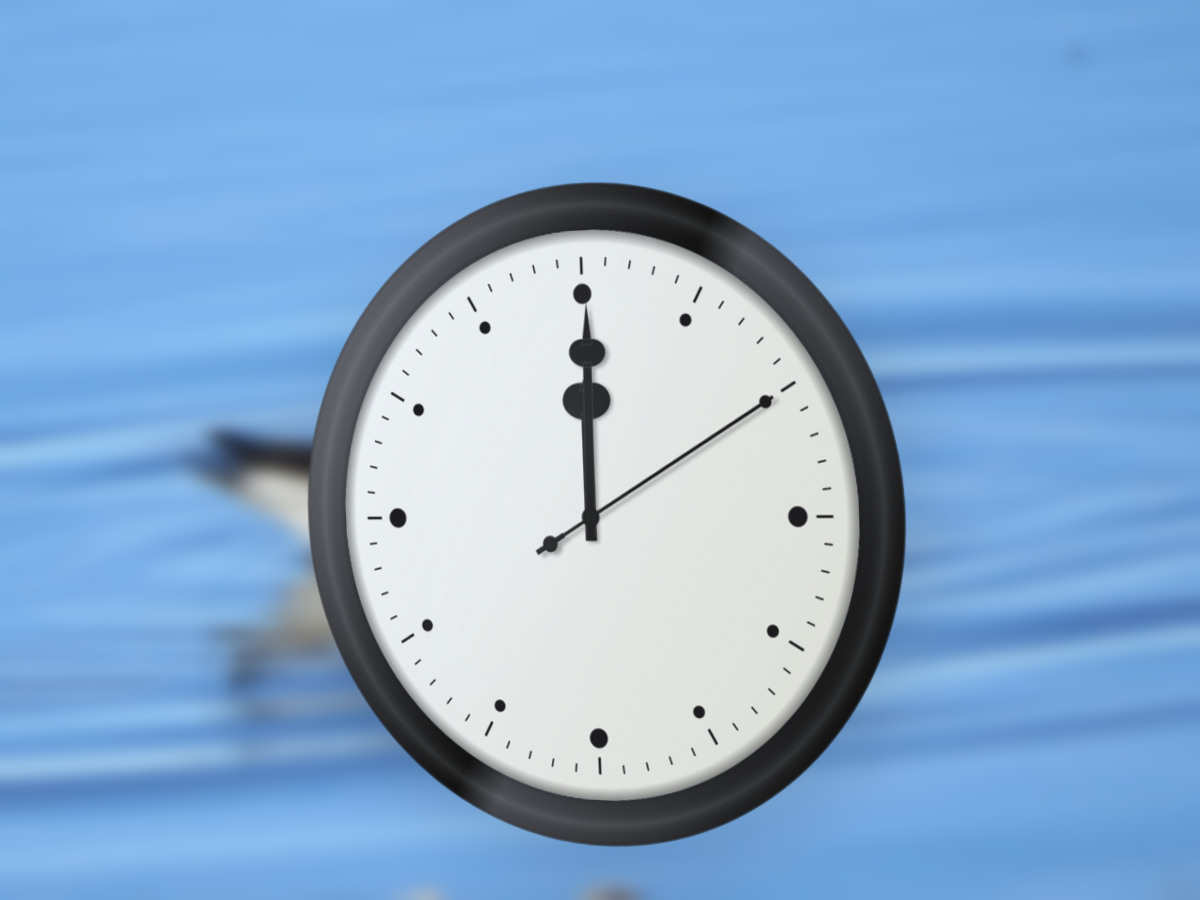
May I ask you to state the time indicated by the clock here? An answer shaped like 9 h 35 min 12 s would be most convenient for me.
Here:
12 h 00 min 10 s
